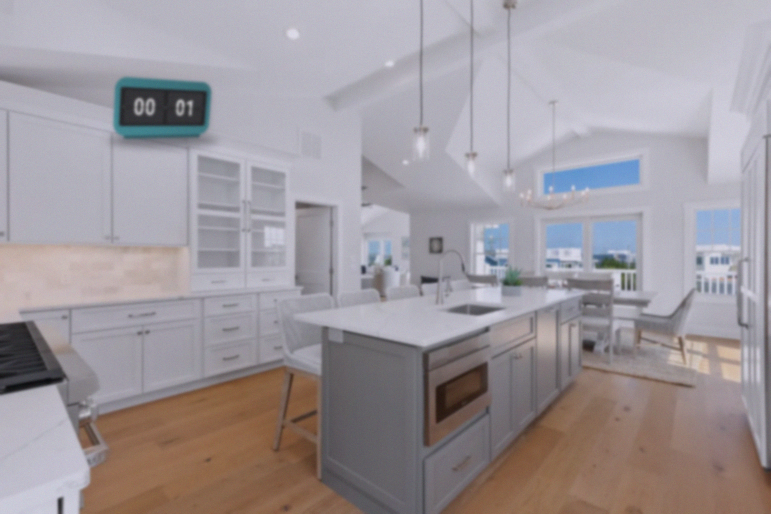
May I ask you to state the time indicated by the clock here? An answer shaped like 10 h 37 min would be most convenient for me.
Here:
0 h 01 min
